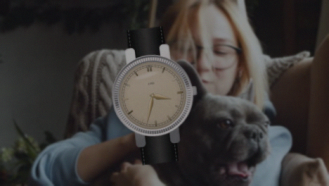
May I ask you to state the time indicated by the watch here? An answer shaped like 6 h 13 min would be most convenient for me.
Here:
3 h 33 min
